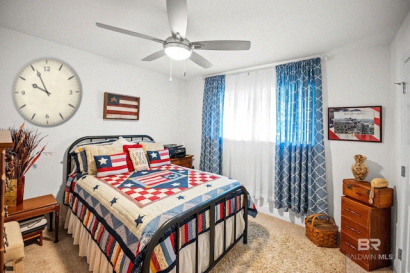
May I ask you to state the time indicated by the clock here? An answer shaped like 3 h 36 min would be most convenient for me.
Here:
9 h 56 min
